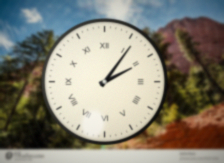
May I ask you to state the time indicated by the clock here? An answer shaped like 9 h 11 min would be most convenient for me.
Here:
2 h 06 min
